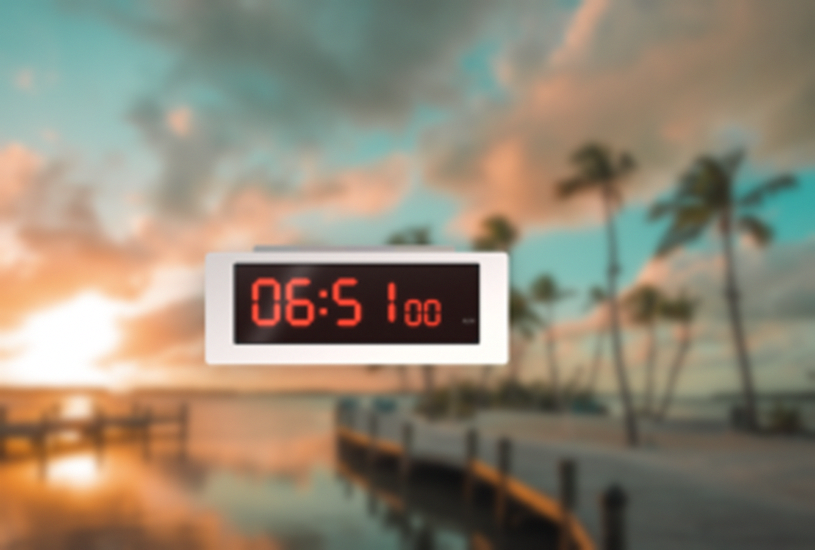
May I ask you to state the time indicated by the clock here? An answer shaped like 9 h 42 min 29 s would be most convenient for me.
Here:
6 h 51 min 00 s
